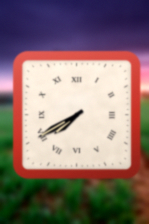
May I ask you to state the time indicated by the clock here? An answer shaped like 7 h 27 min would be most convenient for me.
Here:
7 h 40 min
